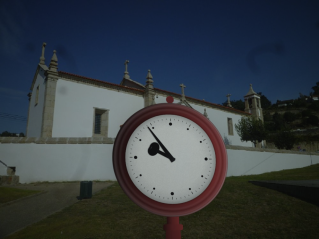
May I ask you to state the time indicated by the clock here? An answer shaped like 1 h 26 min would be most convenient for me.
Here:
9 h 54 min
